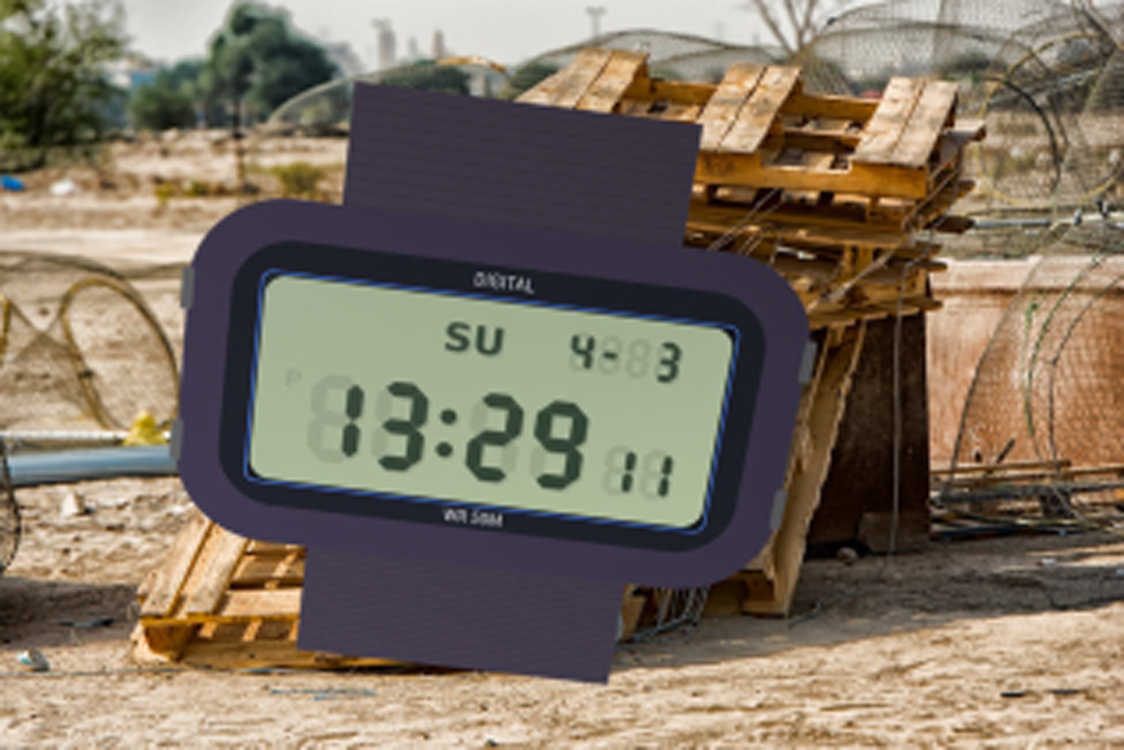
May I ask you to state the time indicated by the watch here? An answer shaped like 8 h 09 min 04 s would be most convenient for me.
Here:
13 h 29 min 11 s
